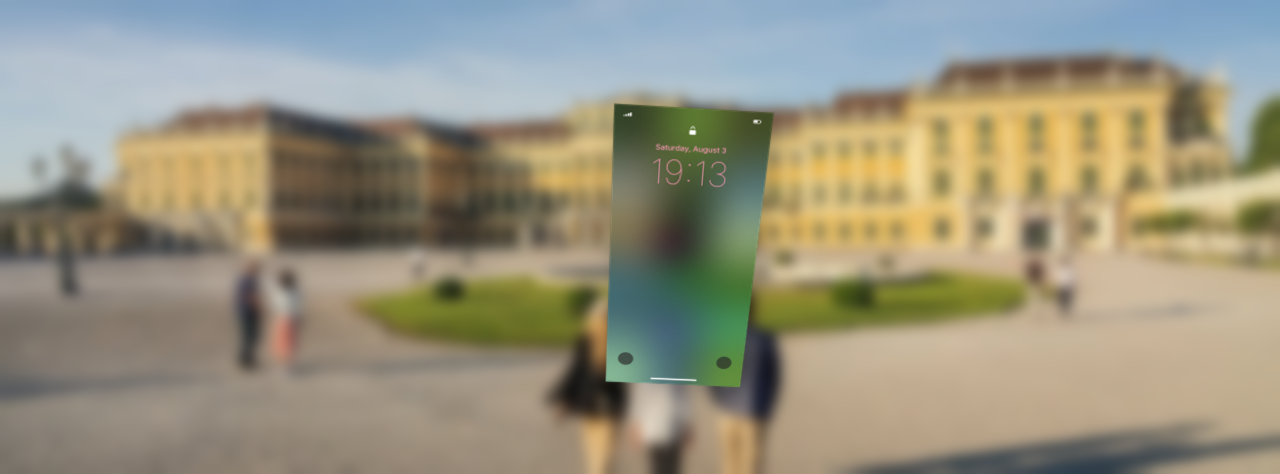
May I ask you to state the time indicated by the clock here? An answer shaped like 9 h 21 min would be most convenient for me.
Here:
19 h 13 min
